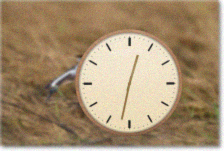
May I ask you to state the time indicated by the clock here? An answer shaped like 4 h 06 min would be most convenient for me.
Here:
12 h 32 min
